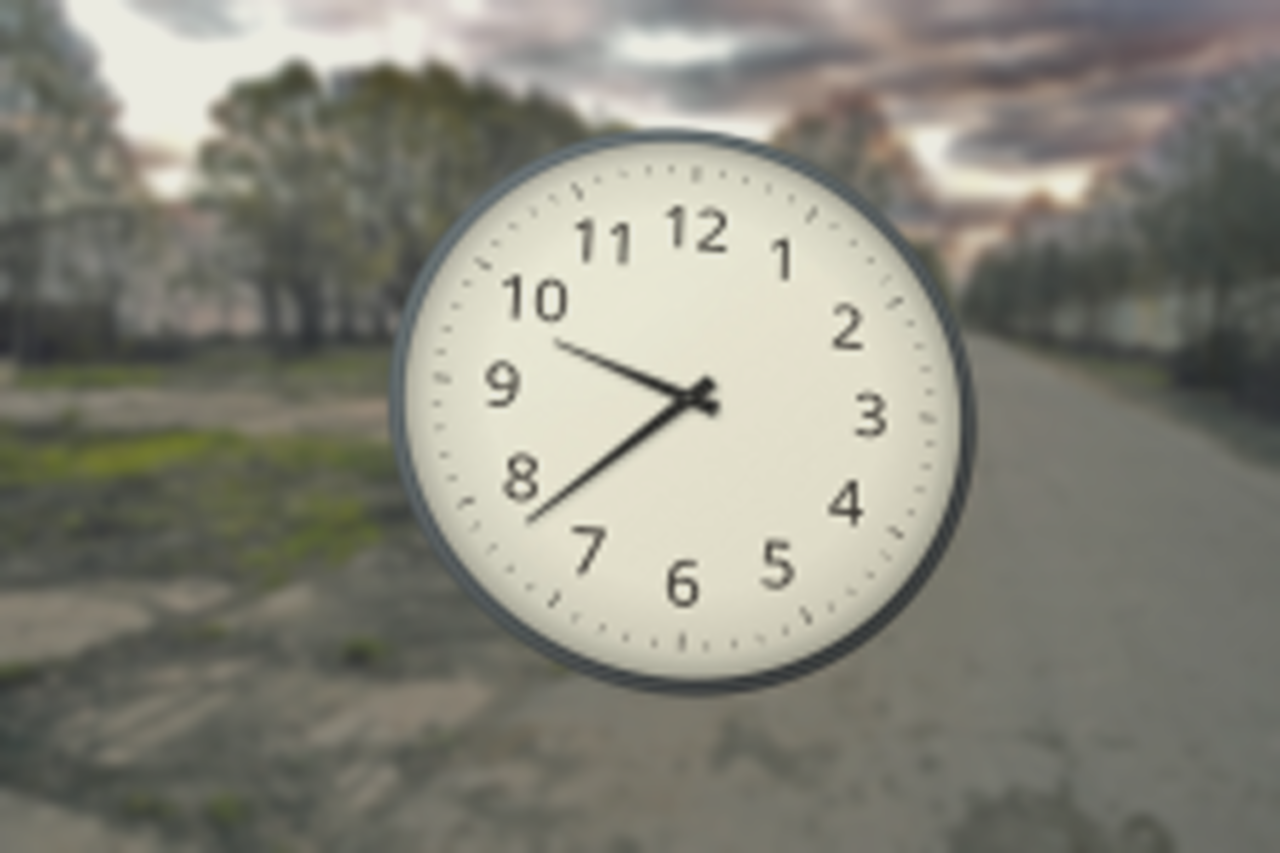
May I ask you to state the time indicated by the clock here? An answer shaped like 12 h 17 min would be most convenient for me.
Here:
9 h 38 min
